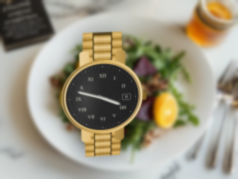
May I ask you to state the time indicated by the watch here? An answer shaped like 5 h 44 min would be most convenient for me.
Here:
3 h 48 min
